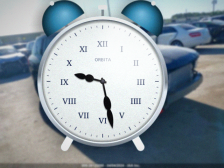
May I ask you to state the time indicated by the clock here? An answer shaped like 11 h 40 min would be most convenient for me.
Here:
9 h 28 min
